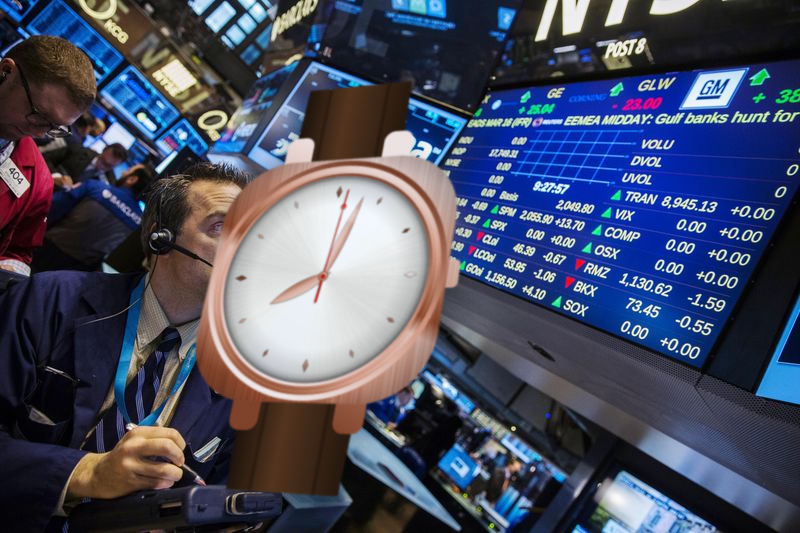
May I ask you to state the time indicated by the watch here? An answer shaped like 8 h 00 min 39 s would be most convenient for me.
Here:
8 h 03 min 01 s
